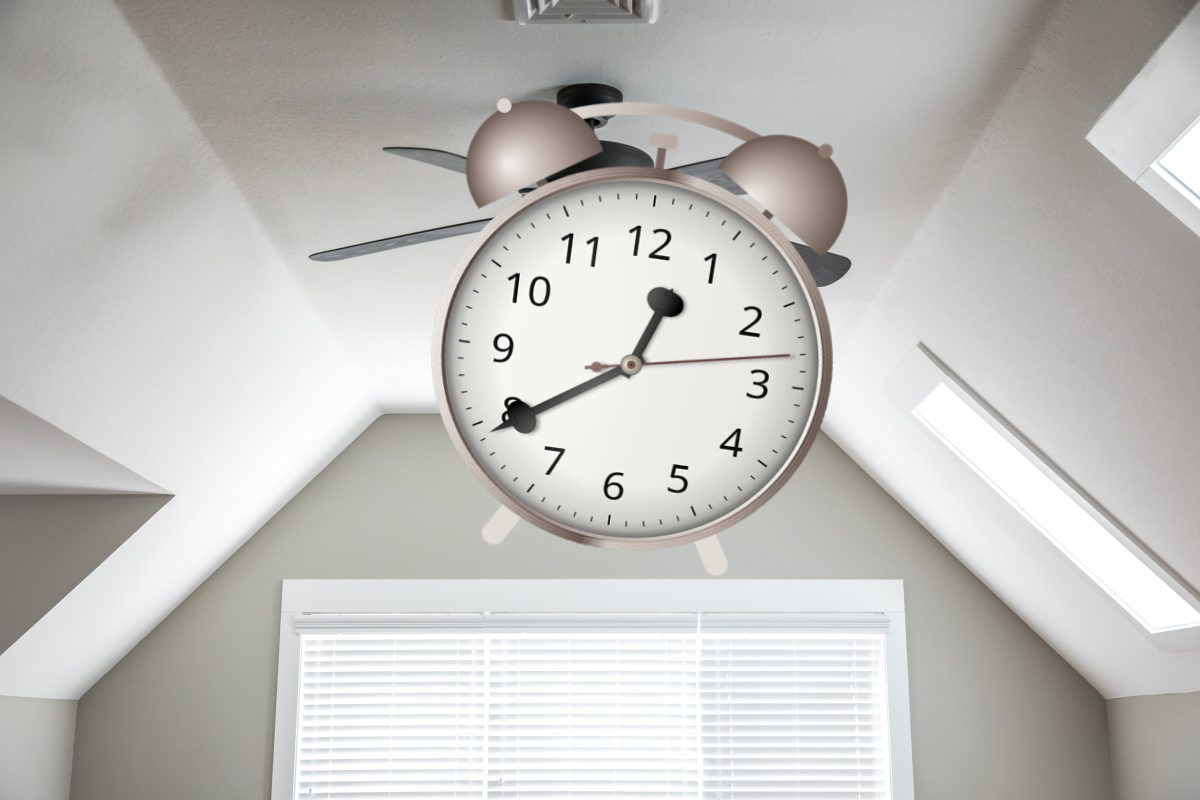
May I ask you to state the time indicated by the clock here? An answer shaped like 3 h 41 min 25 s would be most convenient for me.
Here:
12 h 39 min 13 s
